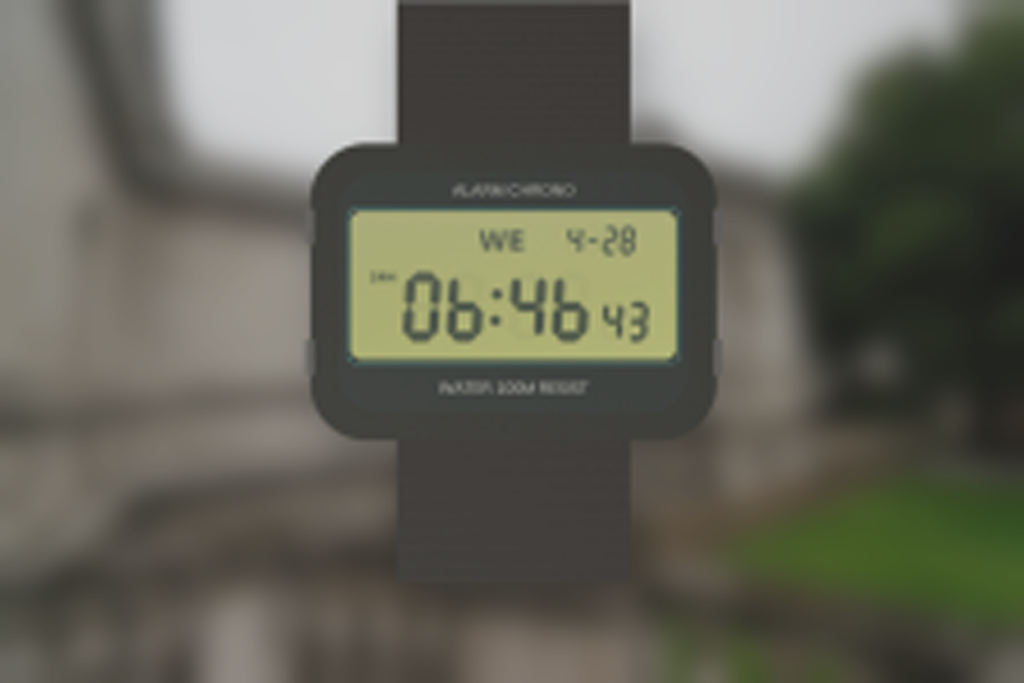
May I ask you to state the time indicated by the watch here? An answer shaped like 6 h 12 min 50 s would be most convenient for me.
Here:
6 h 46 min 43 s
